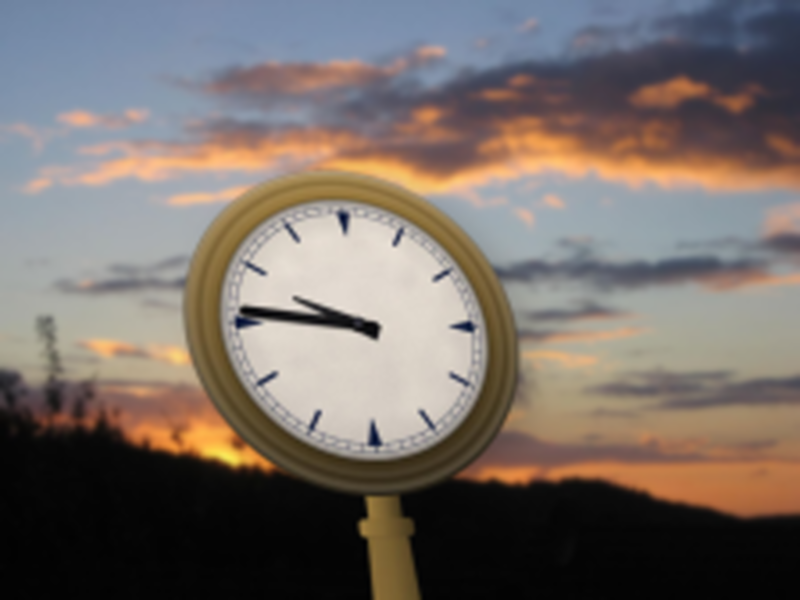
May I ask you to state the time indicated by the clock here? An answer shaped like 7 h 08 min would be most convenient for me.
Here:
9 h 46 min
